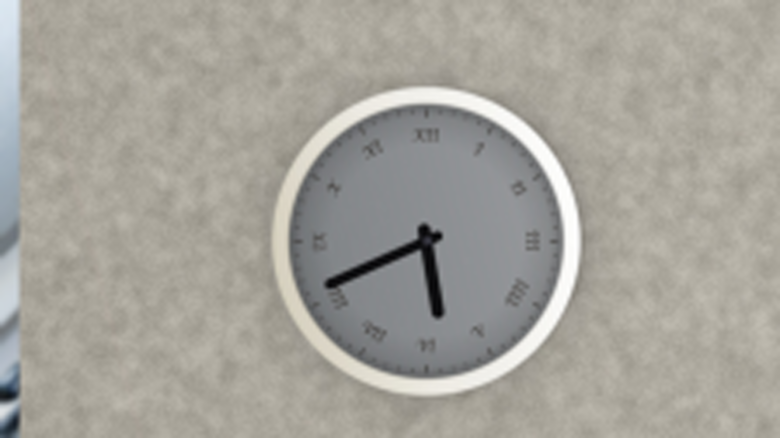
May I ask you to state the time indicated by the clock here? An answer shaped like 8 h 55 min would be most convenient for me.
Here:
5 h 41 min
